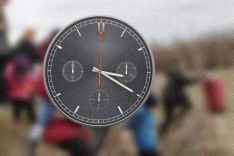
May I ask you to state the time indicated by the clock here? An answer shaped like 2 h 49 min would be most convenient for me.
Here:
3 h 20 min
